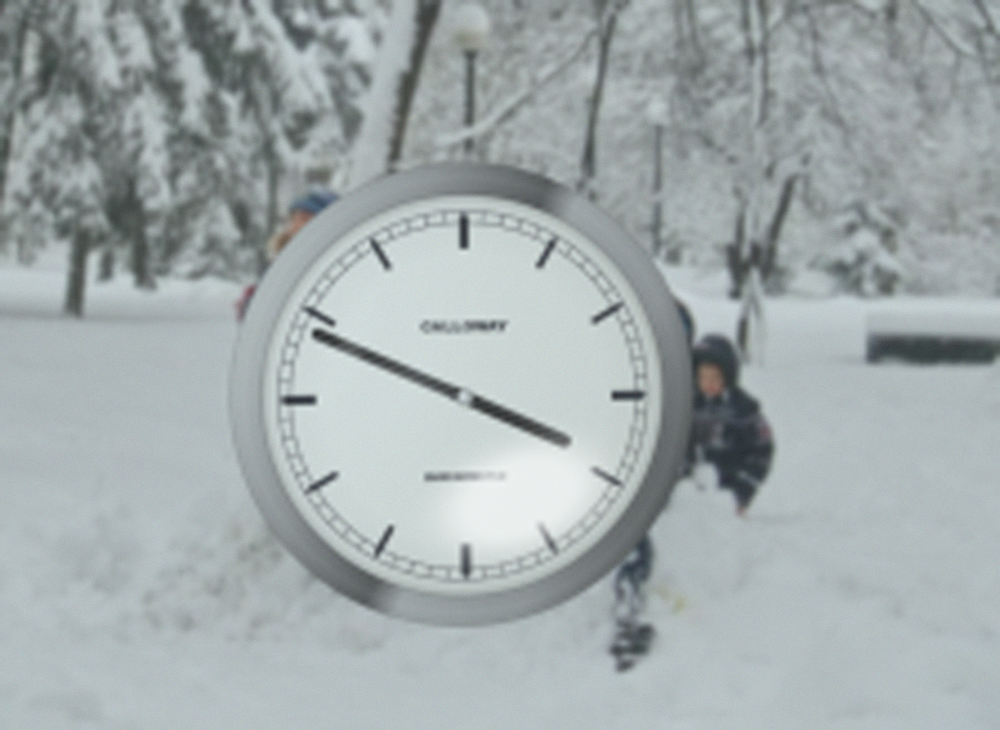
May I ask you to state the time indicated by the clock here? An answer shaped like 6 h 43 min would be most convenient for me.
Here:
3 h 49 min
